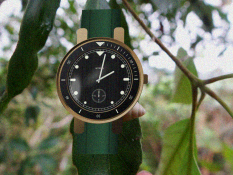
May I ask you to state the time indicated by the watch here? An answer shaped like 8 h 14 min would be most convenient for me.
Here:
2 h 02 min
